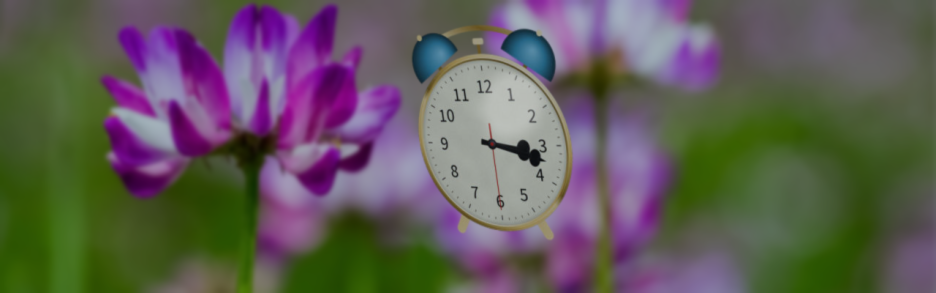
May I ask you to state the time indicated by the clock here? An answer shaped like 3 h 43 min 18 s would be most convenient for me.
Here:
3 h 17 min 30 s
